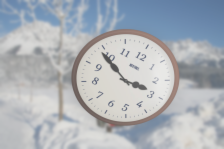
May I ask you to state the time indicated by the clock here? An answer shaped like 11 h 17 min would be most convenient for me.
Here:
2 h 49 min
